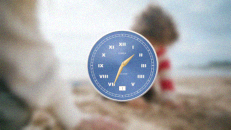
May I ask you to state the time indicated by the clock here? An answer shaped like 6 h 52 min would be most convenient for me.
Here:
1 h 34 min
